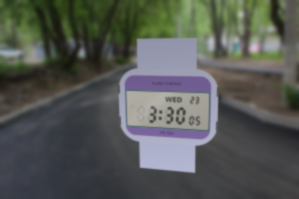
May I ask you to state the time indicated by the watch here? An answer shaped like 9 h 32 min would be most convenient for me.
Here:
3 h 30 min
